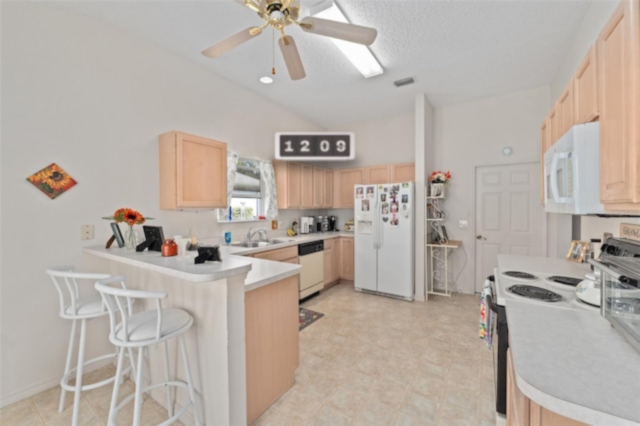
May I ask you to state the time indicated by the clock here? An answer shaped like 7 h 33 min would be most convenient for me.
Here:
12 h 09 min
